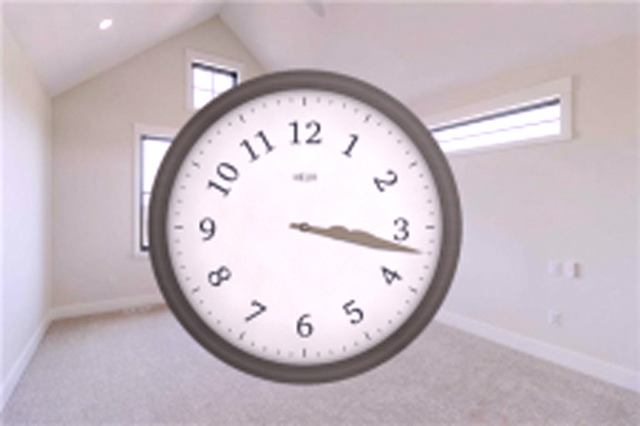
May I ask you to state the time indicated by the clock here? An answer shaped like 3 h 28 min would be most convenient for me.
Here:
3 h 17 min
